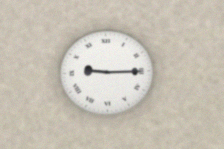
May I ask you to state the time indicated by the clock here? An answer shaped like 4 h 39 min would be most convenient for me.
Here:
9 h 15 min
